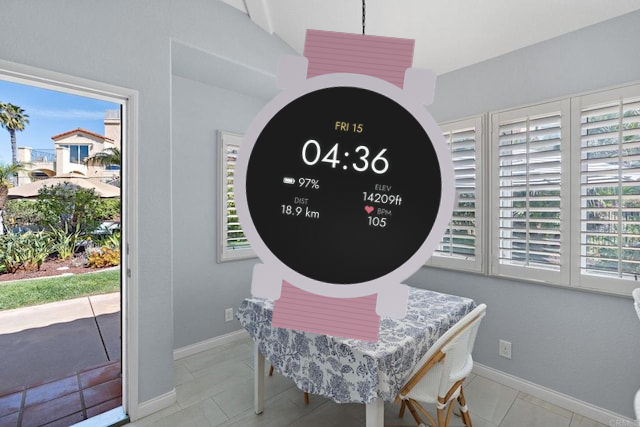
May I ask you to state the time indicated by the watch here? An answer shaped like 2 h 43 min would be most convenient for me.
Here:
4 h 36 min
